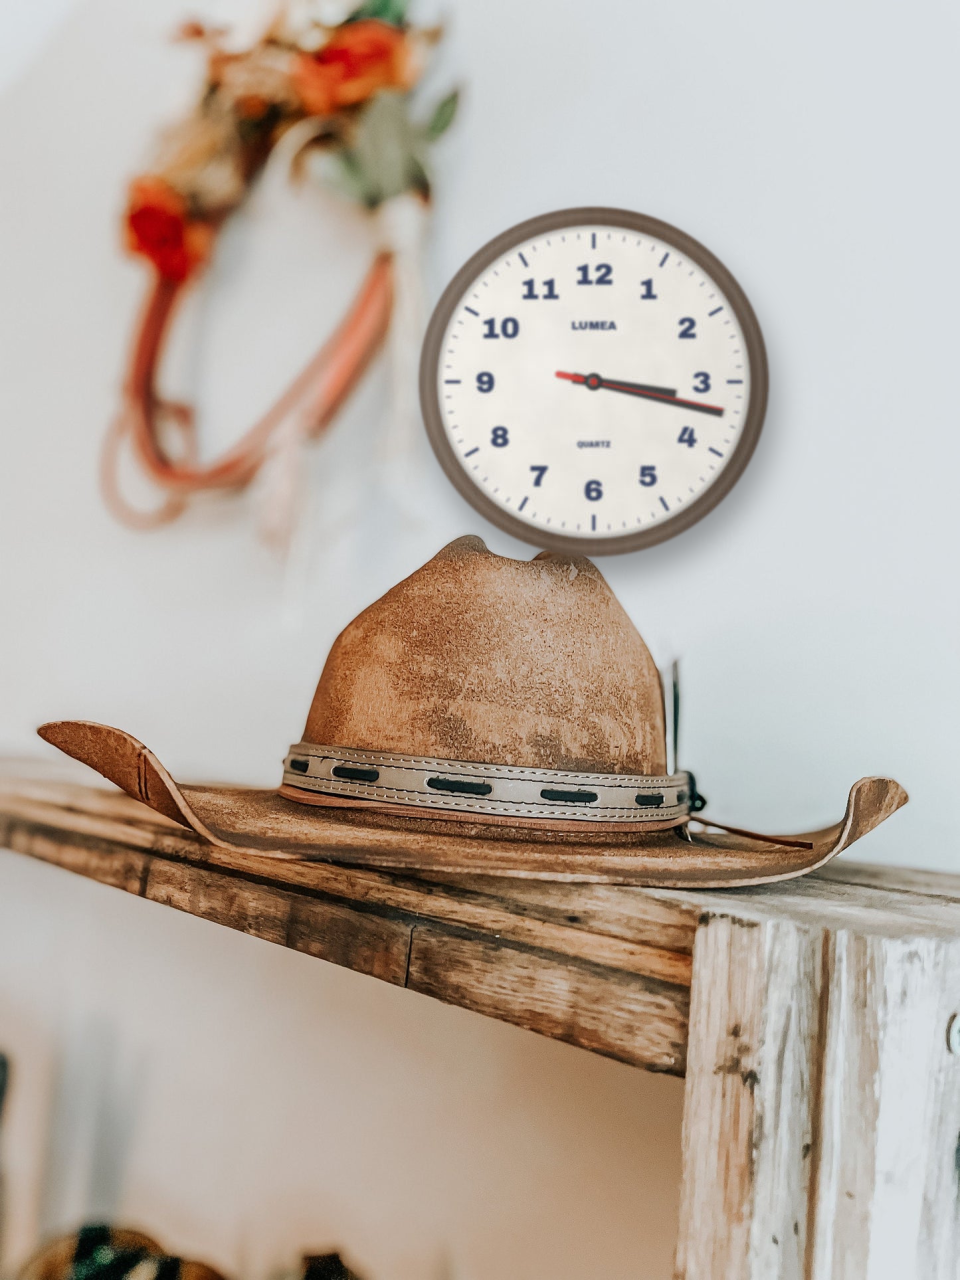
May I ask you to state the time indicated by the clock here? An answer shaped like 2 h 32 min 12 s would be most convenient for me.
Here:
3 h 17 min 17 s
